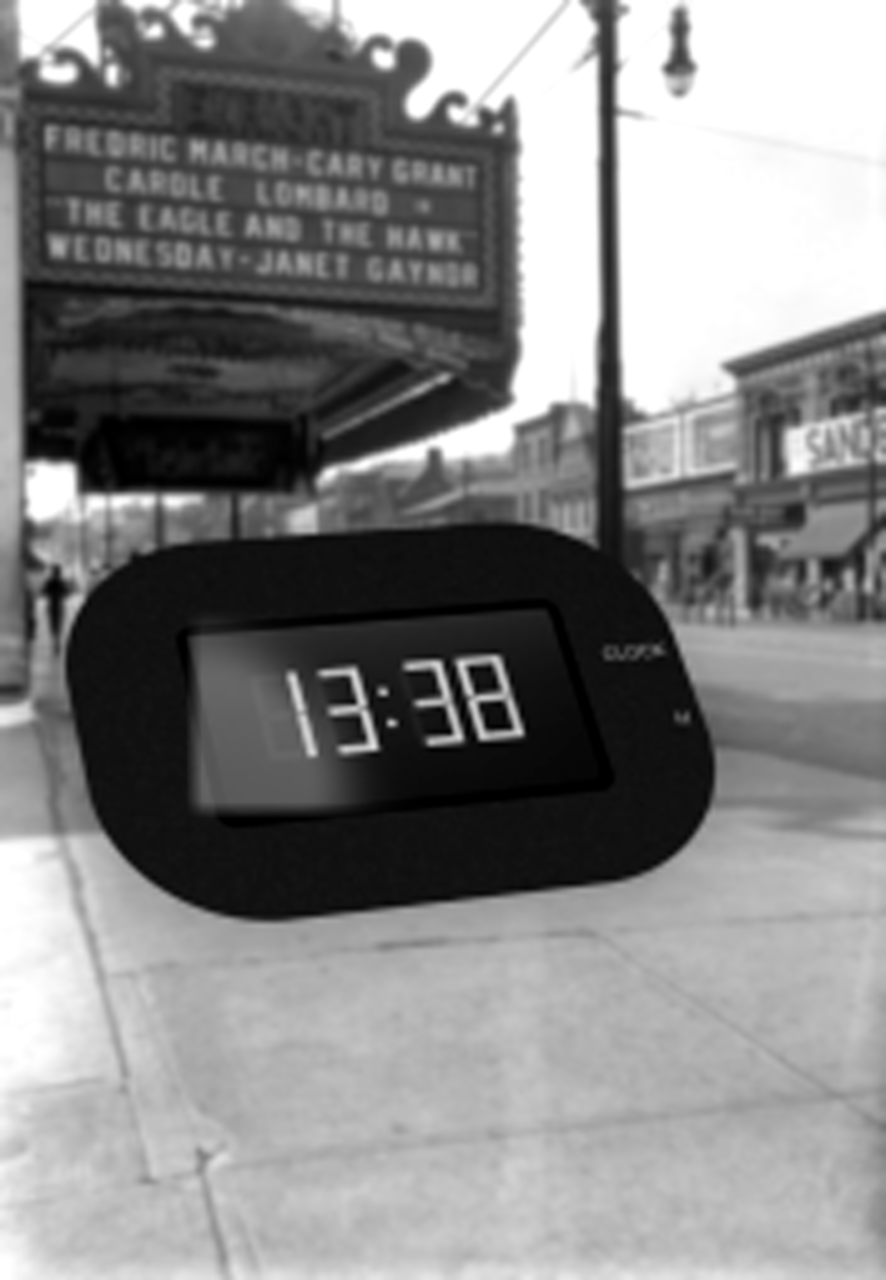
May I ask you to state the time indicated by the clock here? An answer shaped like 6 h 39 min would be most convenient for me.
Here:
13 h 38 min
